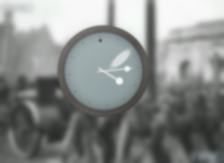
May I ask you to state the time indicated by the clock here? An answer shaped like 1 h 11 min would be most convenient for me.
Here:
4 h 15 min
